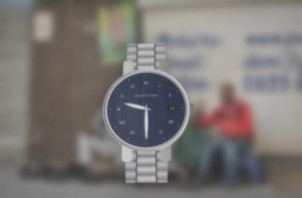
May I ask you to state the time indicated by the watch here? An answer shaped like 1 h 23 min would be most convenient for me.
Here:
9 h 30 min
